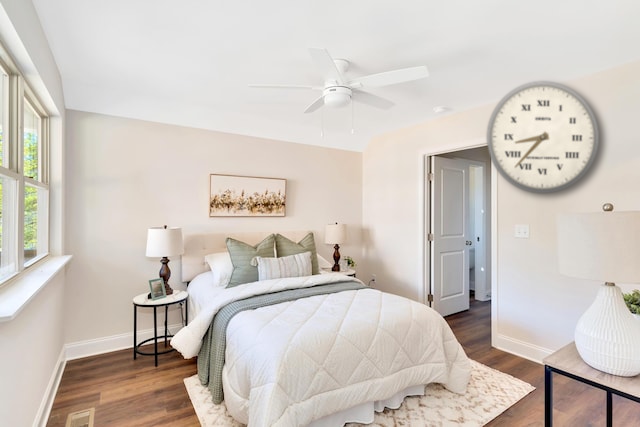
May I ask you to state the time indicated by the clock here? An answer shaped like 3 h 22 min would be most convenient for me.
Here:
8 h 37 min
